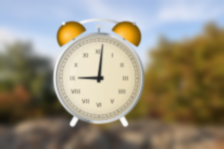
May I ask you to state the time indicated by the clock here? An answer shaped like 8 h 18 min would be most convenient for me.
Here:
9 h 01 min
